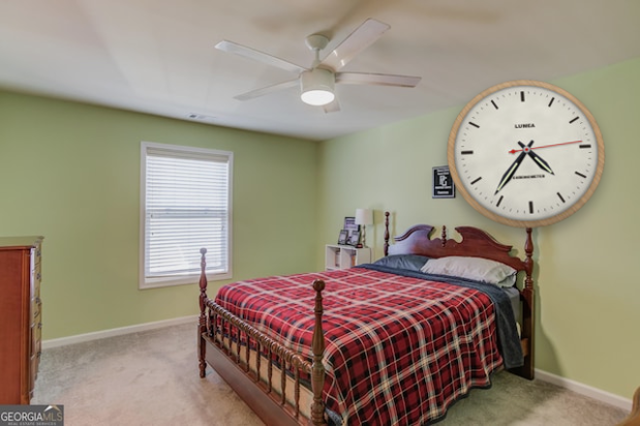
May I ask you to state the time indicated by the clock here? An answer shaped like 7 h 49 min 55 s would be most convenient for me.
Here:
4 h 36 min 14 s
